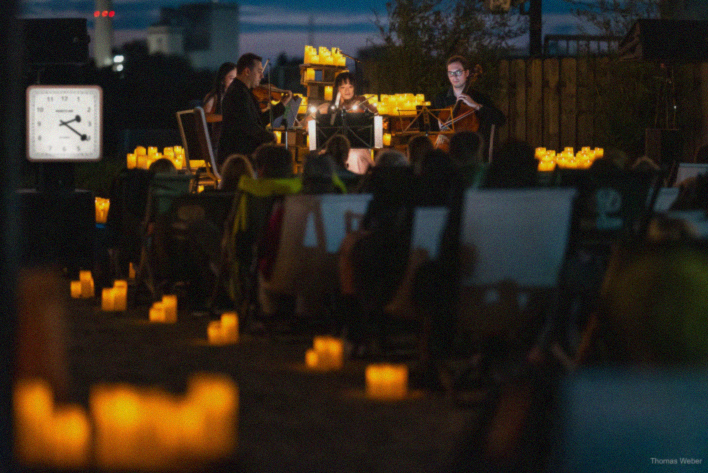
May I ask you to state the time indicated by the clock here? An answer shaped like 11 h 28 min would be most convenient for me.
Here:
2 h 21 min
